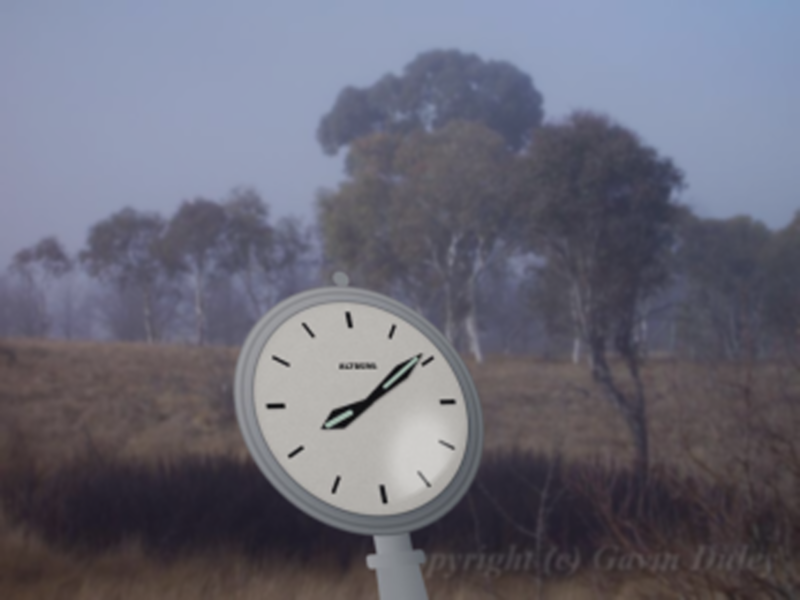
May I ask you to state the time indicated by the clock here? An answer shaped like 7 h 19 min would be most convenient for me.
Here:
8 h 09 min
